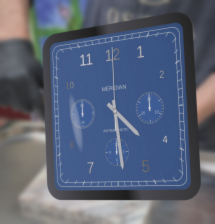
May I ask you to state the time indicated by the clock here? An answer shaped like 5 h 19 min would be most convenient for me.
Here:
4 h 29 min
